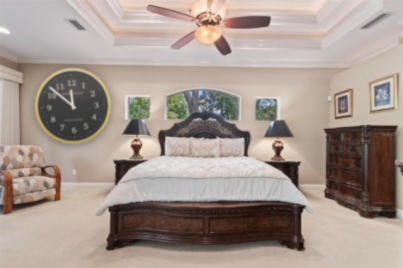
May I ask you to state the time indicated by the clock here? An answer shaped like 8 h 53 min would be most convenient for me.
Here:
11 h 52 min
